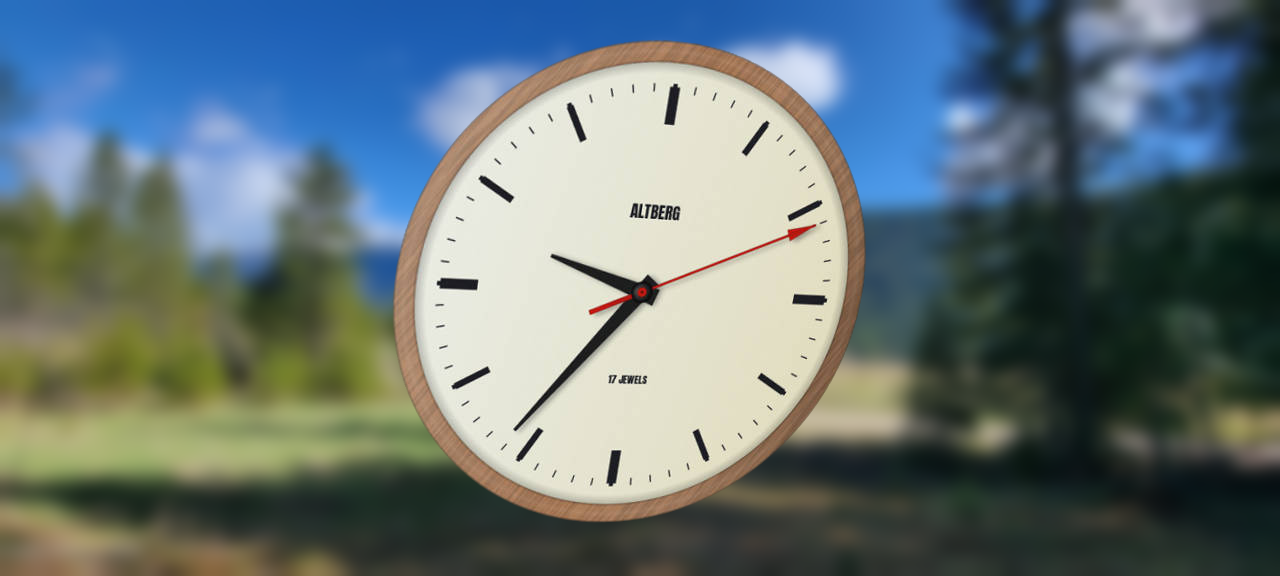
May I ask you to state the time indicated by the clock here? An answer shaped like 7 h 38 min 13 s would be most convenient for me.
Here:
9 h 36 min 11 s
